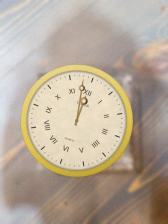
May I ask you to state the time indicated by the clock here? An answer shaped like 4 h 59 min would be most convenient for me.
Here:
11 h 58 min
